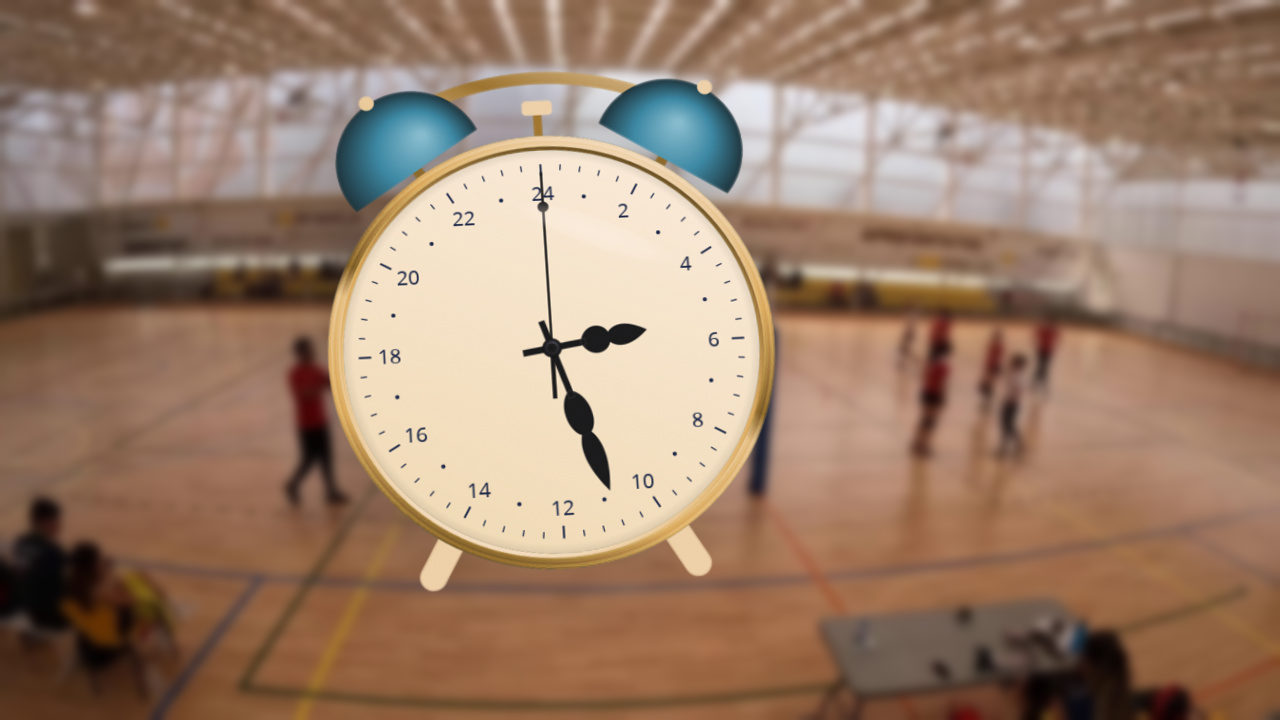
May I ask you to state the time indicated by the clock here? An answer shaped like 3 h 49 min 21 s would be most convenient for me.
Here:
5 h 27 min 00 s
